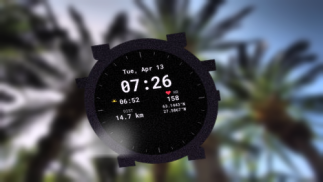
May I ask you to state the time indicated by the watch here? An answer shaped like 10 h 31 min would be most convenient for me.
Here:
7 h 26 min
